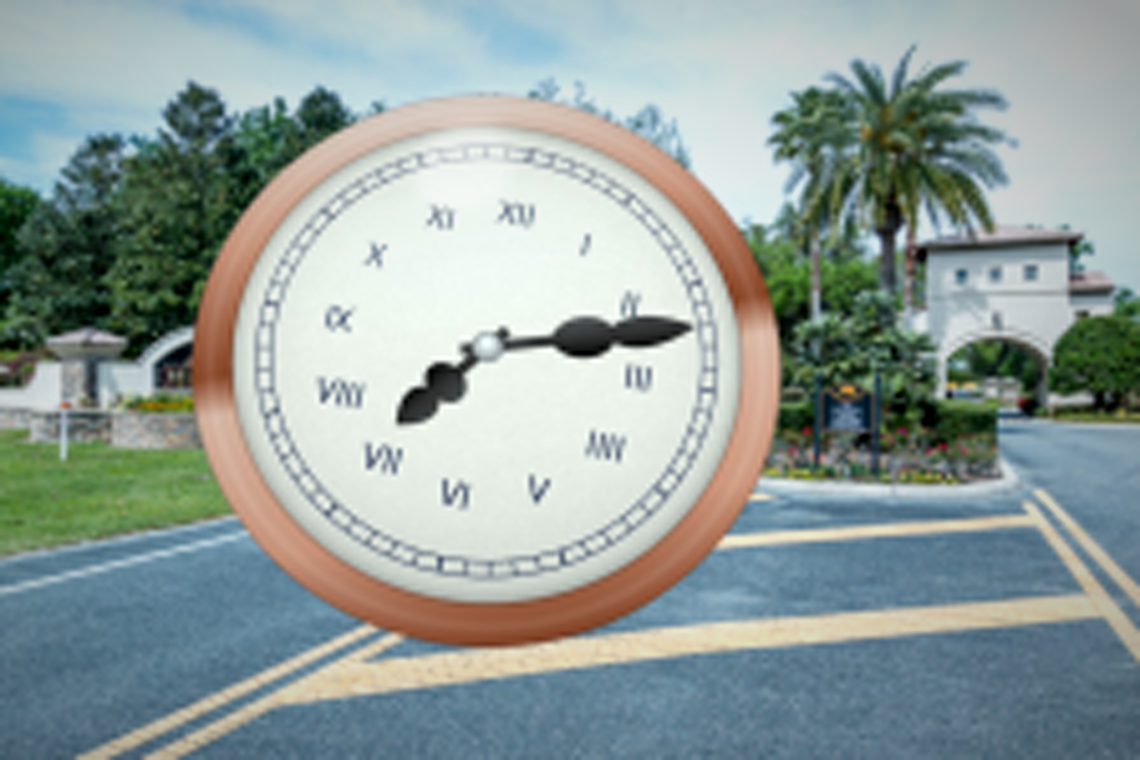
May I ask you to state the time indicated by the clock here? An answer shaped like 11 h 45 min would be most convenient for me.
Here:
7 h 12 min
